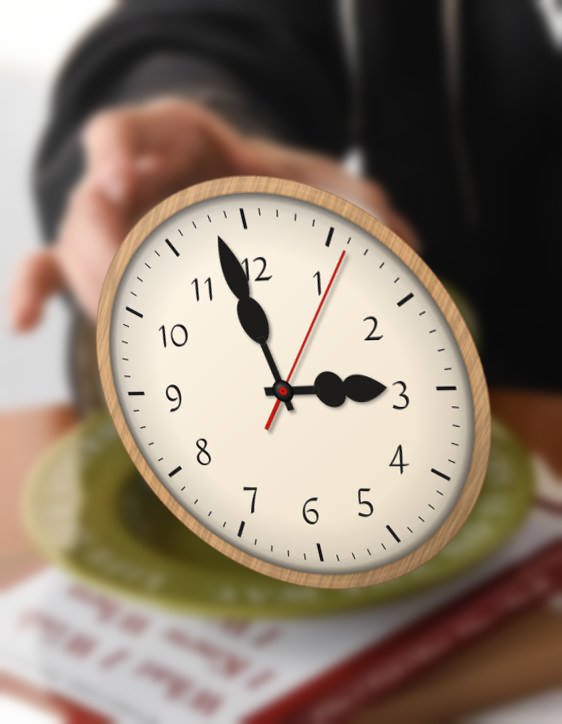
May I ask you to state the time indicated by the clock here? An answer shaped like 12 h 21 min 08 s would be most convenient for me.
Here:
2 h 58 min 06 s
